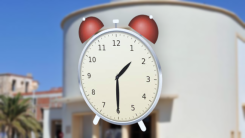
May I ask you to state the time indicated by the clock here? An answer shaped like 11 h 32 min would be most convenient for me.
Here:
1 h 30 min
